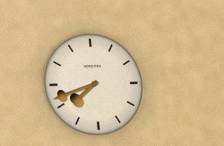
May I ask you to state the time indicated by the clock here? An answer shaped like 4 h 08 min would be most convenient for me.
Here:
7 h 42 min
